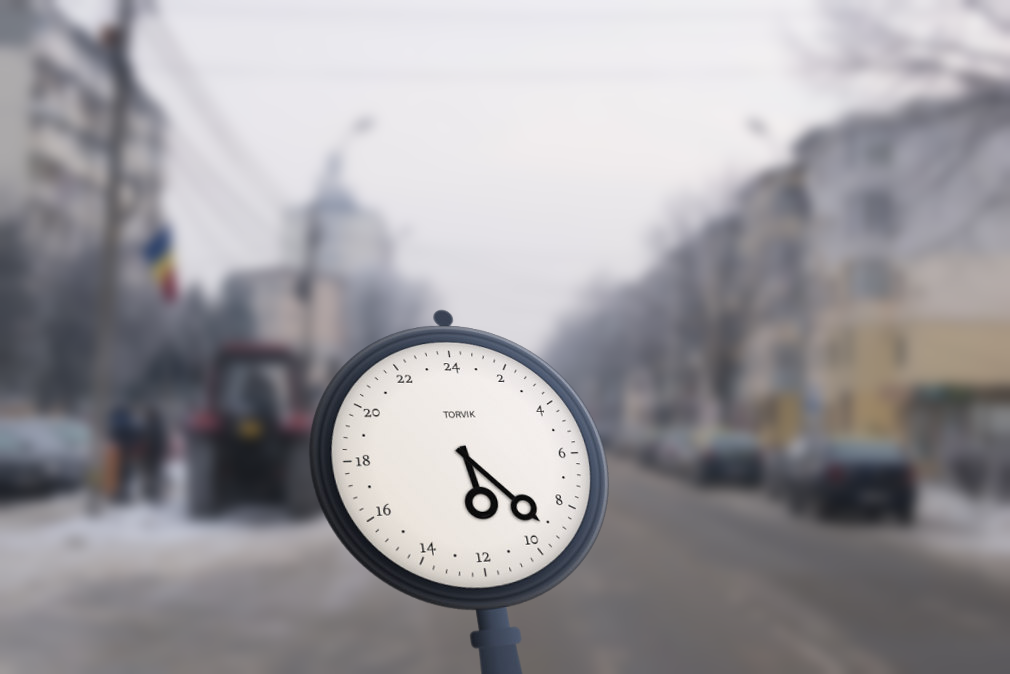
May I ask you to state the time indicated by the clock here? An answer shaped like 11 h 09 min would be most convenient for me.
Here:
11 h 23 min
